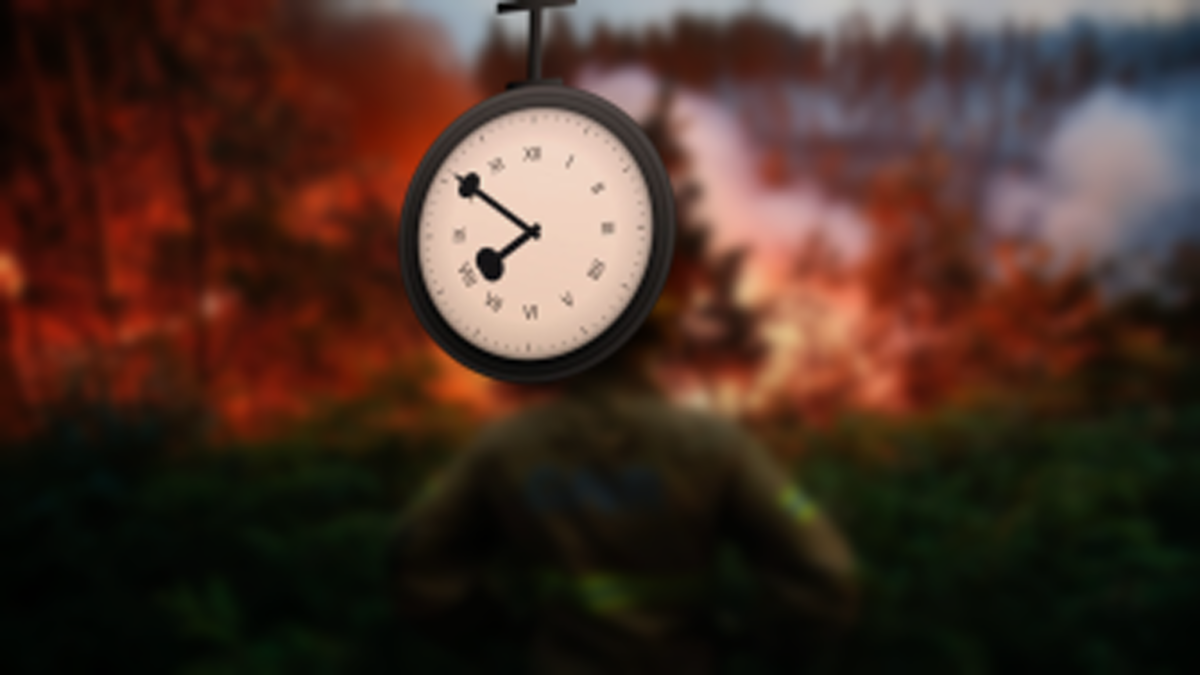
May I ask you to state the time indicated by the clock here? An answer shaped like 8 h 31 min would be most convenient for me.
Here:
7 h 51 min
